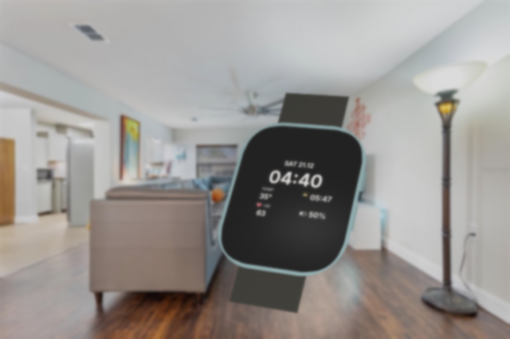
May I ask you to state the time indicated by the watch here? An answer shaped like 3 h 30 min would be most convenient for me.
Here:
4 h 40 min
